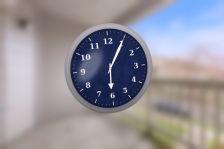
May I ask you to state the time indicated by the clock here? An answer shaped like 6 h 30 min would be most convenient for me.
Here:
6 h 05 min
